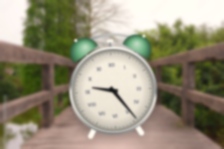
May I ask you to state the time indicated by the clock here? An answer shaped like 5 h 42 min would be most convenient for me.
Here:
9 h 24 min
